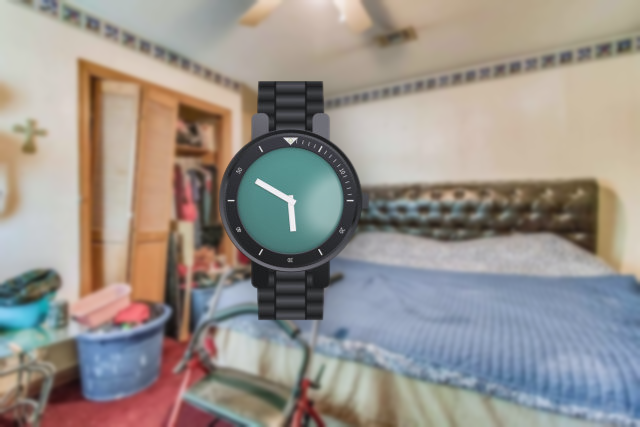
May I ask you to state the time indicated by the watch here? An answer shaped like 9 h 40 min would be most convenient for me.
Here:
5 h 50 min
